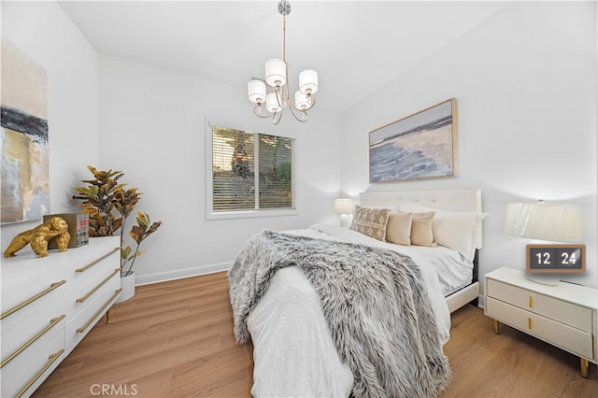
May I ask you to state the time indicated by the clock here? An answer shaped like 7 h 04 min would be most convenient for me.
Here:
12 h 24 min
